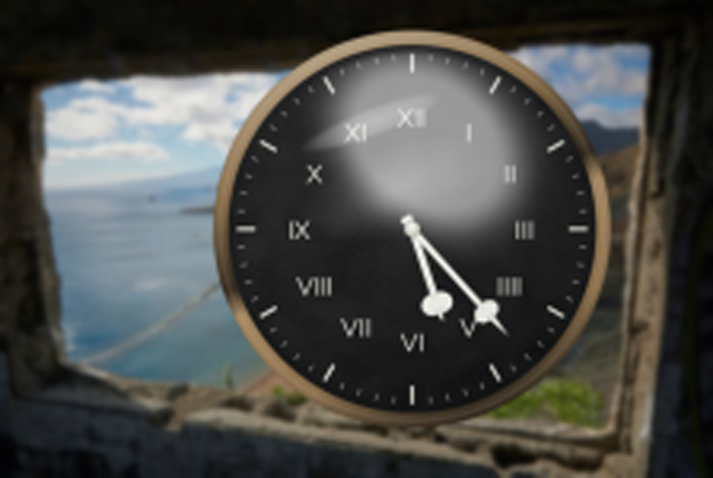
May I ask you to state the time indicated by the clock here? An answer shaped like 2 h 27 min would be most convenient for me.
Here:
5 h 23 min
